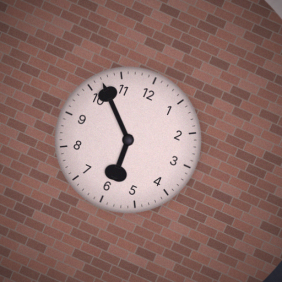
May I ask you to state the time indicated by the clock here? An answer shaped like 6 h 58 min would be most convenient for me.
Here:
5 h 52 min
